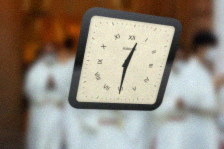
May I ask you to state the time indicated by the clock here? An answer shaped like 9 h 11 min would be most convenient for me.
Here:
12 h 30 min
